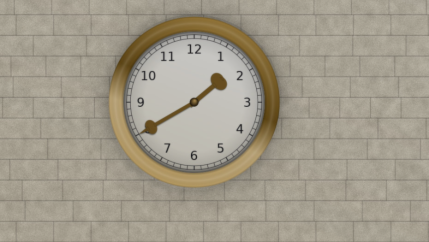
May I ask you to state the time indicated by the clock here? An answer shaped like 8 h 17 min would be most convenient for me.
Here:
1 h 40 min
